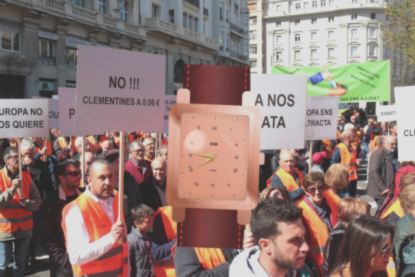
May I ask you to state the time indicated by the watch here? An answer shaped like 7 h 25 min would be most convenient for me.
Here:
7 h 46 min
